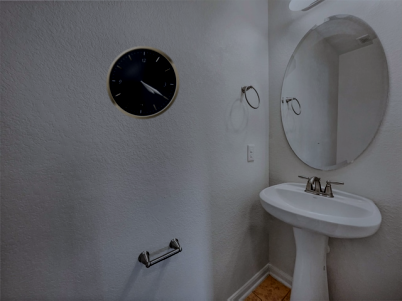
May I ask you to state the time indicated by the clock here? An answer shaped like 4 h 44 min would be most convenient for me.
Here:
4 h 20 min
